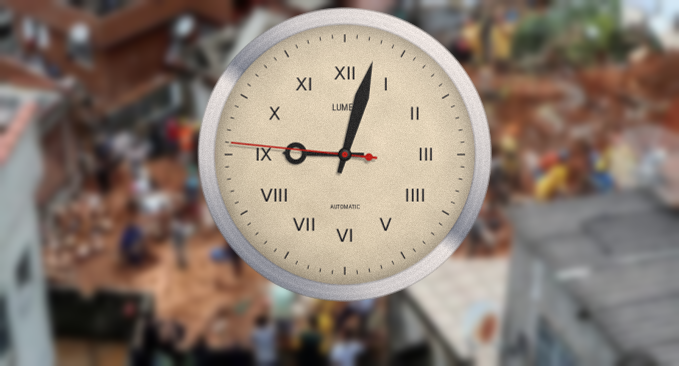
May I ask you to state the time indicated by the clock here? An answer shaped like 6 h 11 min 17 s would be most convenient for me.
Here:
9 h 02 min 46 s
